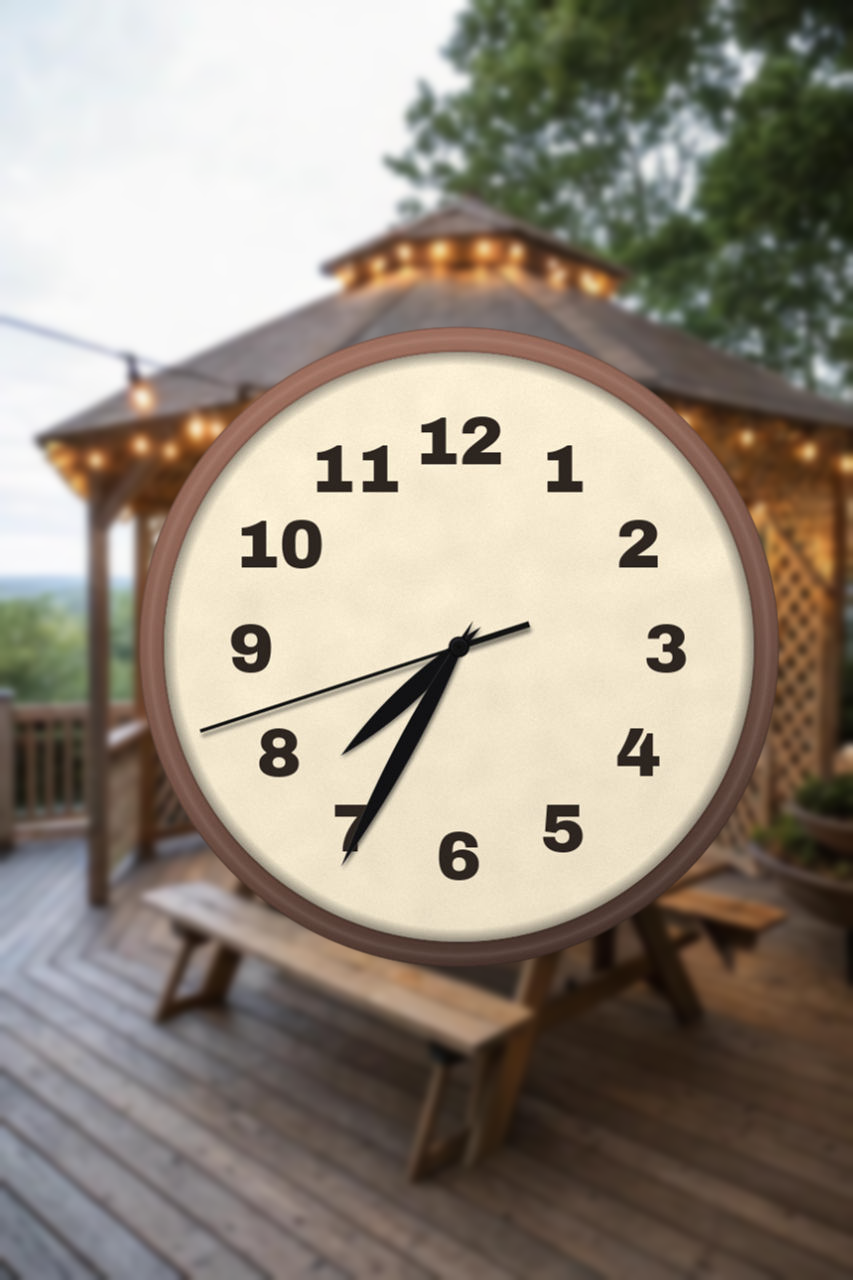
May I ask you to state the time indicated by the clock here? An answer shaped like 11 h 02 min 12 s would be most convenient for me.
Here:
7 h 34 min 42 s
